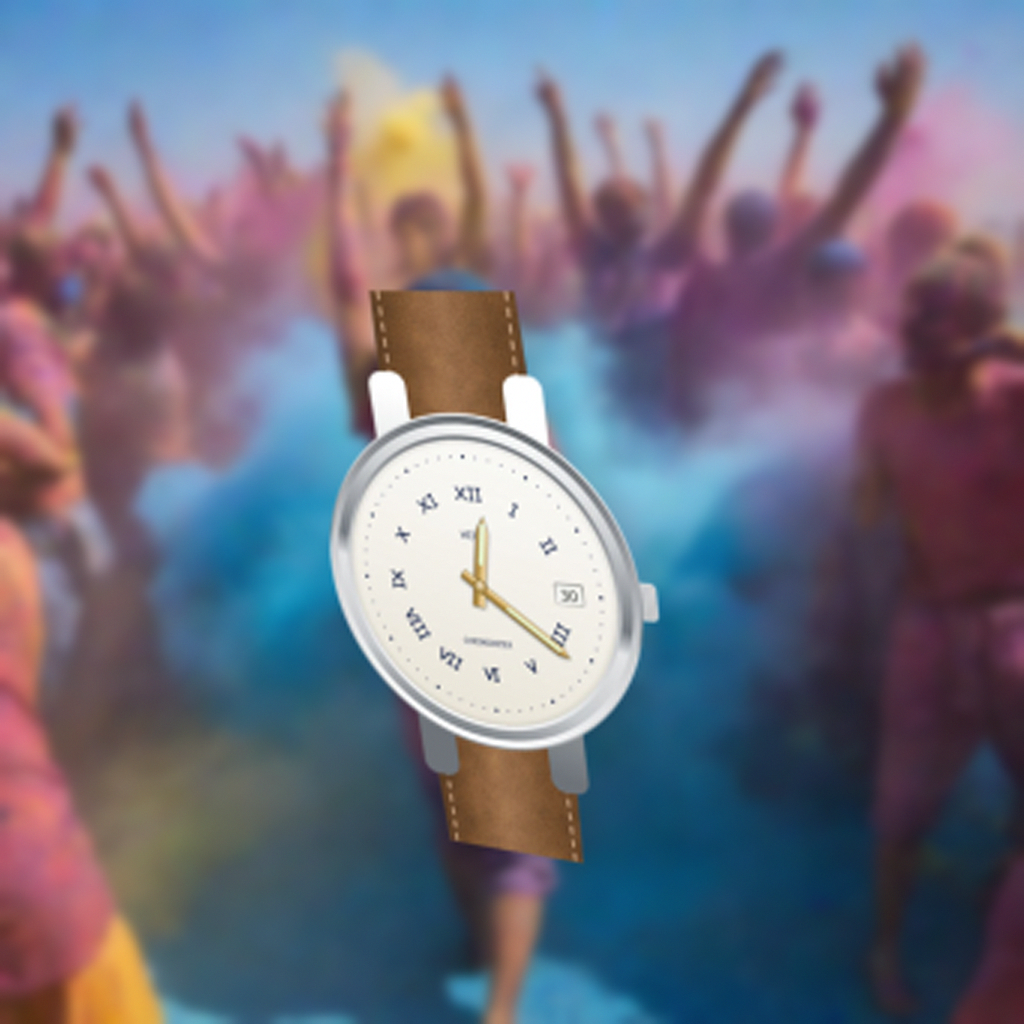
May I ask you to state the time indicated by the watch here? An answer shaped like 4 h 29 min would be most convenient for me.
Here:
12 h 21 min
